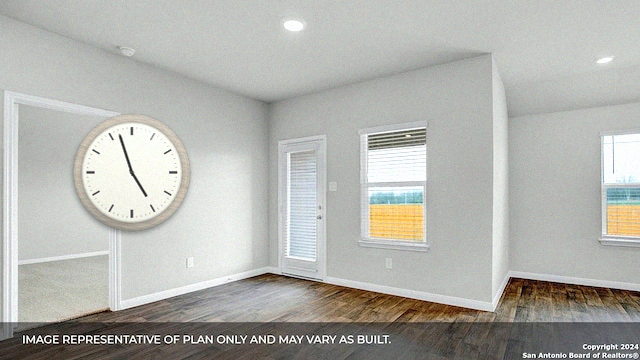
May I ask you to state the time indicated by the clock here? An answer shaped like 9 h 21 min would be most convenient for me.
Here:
4 h 57 min
